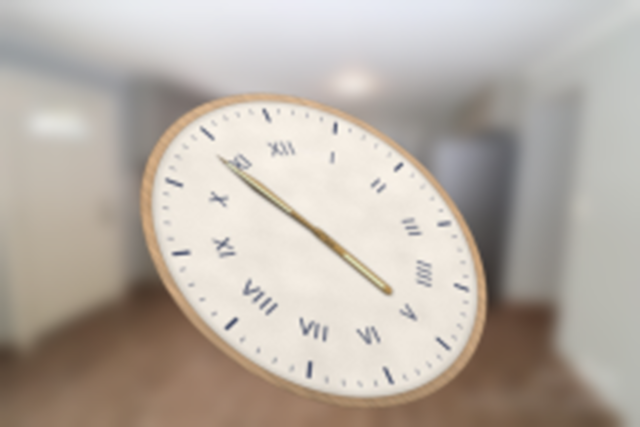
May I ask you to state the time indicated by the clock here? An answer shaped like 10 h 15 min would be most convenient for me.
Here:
4 h 54 min
